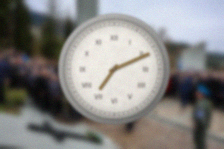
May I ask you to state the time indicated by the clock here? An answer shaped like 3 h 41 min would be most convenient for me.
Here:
7 h 11 min
